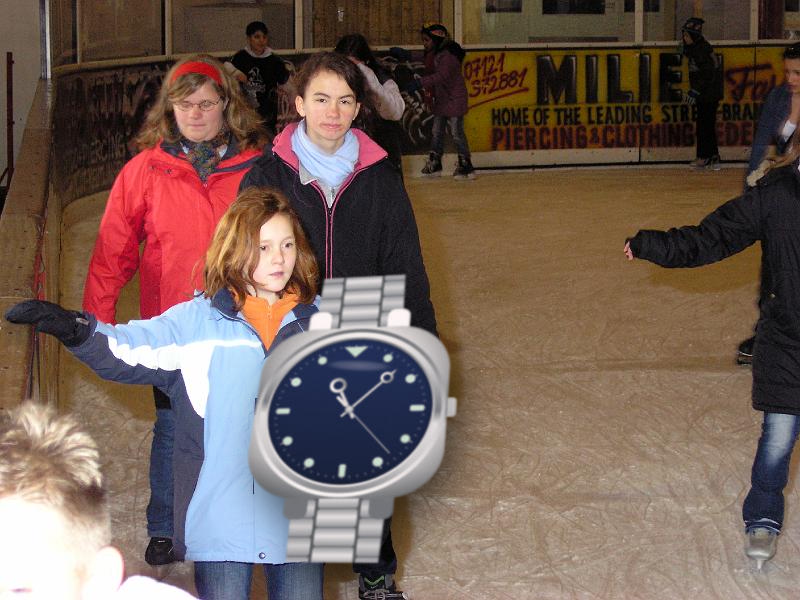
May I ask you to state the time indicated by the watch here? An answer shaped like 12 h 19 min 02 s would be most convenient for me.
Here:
11 h 07 min 23 s
